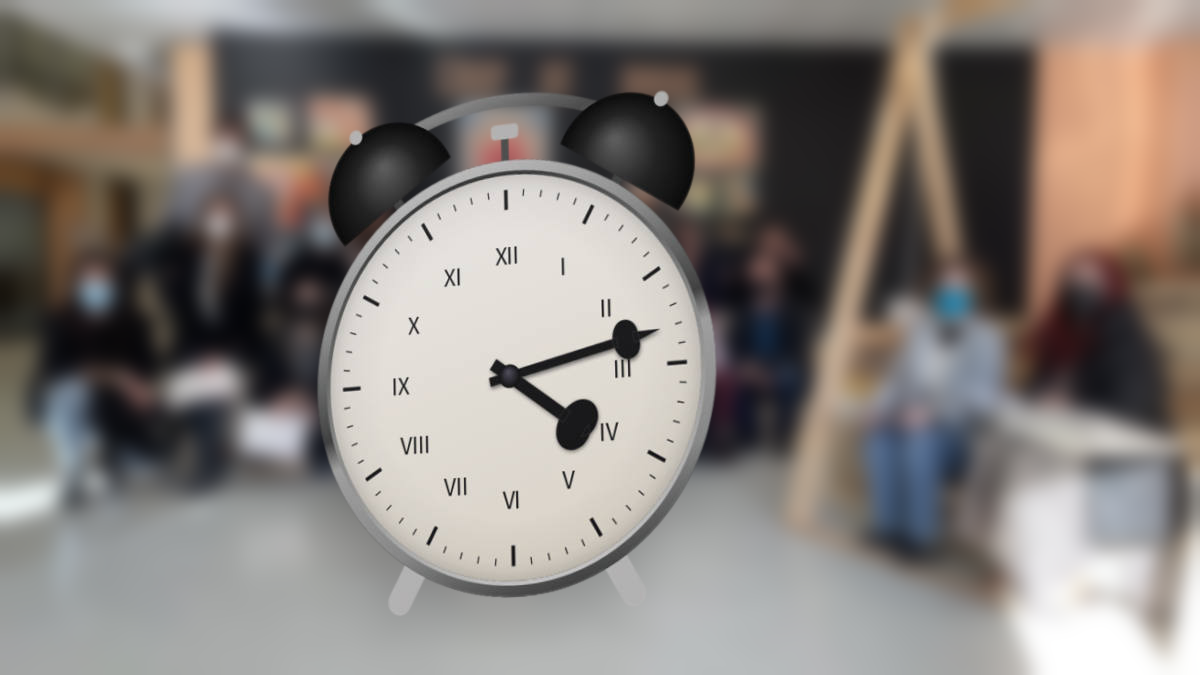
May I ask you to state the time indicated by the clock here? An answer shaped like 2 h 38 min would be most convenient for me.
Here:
4 h 13 min
